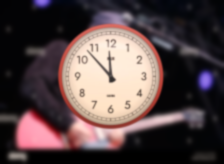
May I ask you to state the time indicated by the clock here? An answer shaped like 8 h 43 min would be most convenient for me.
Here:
11 h 53 min
